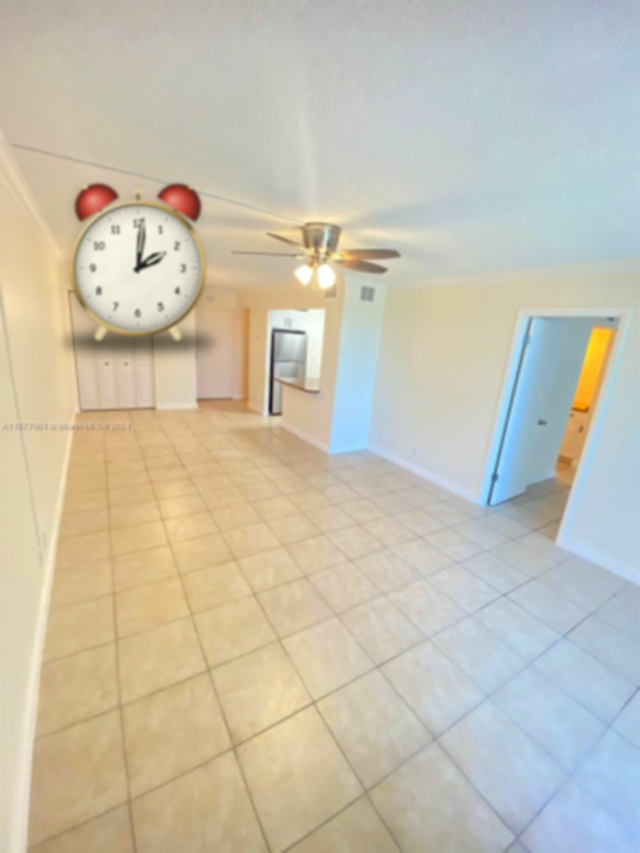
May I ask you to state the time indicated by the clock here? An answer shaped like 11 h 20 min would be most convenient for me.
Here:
2 h 01 min
